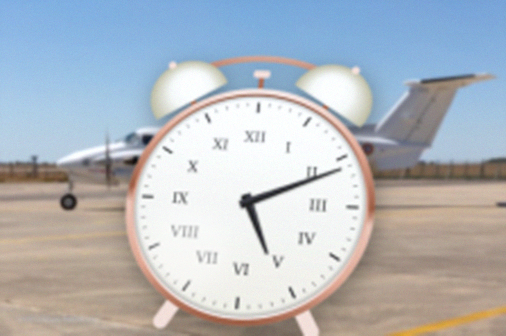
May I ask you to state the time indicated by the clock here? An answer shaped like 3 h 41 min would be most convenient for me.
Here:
5 h 11 min
